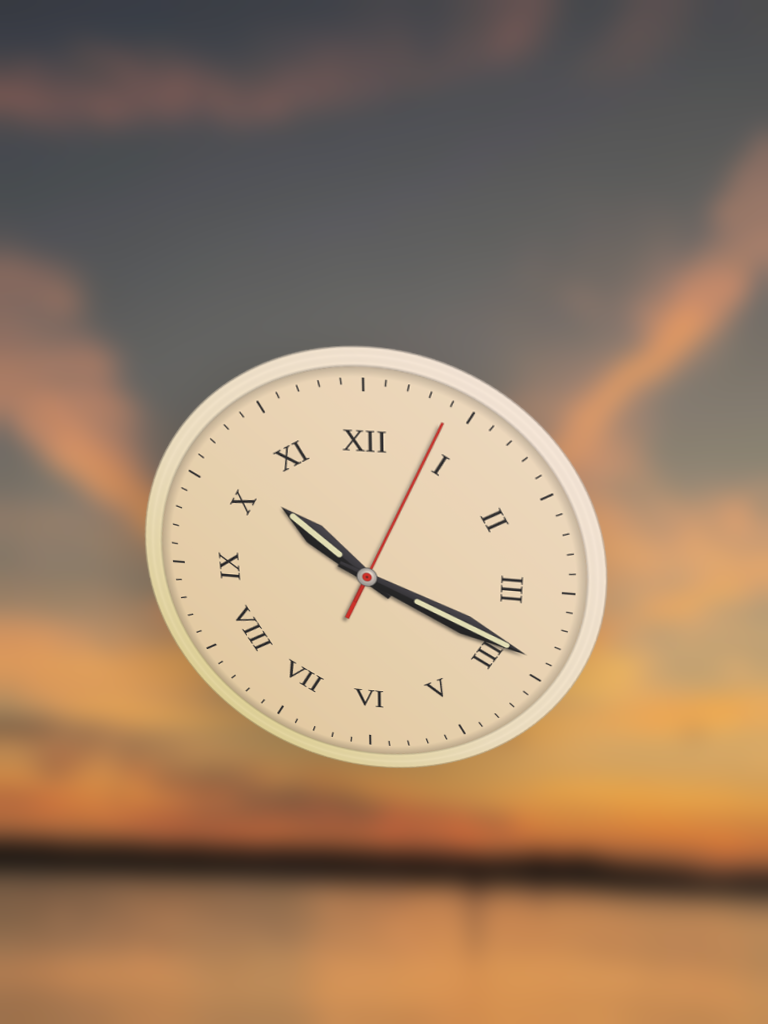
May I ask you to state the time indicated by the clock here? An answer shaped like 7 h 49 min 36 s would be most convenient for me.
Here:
10 h 19 min 04 s
